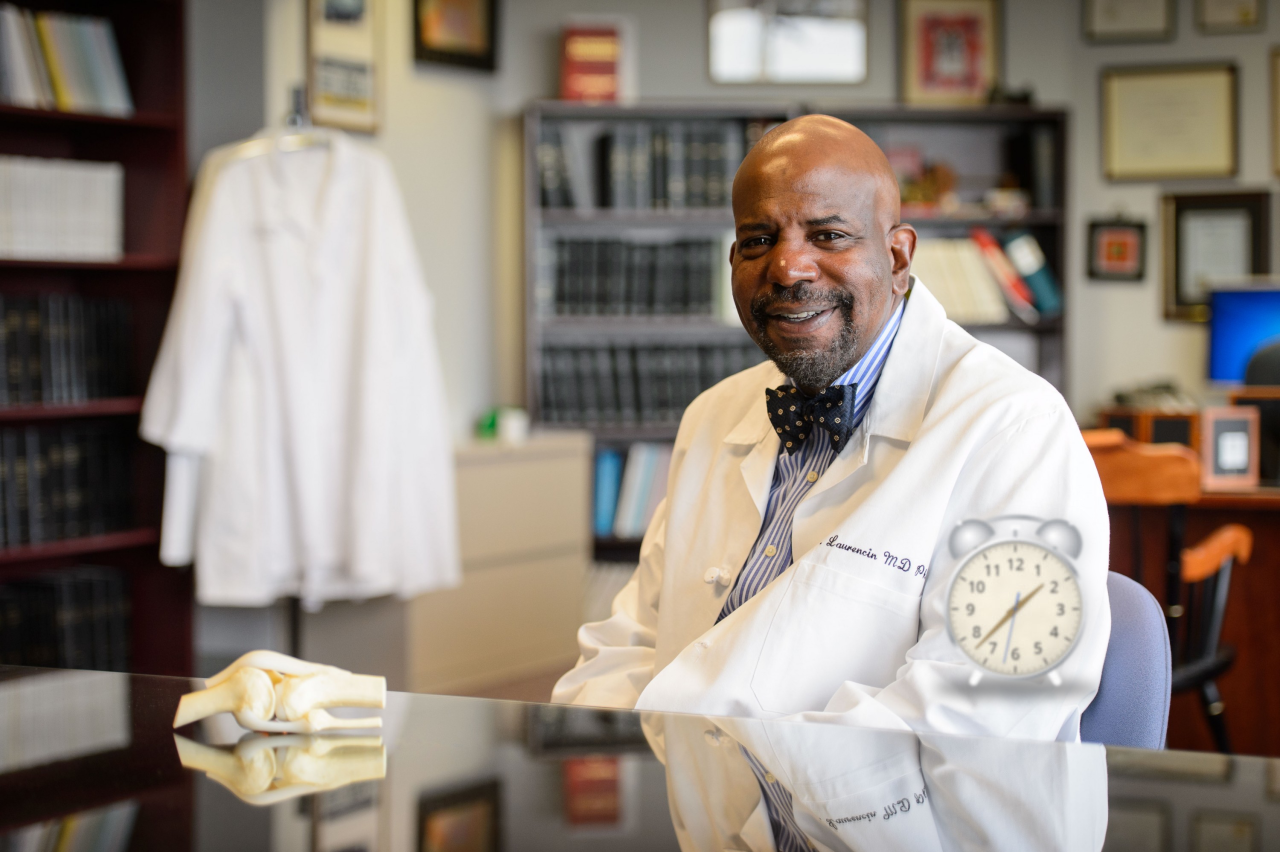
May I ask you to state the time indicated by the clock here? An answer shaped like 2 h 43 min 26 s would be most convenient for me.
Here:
1 h 37 min 32 s
